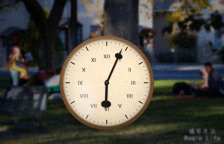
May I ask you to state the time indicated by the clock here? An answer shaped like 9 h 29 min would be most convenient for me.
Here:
6 h 04 min
